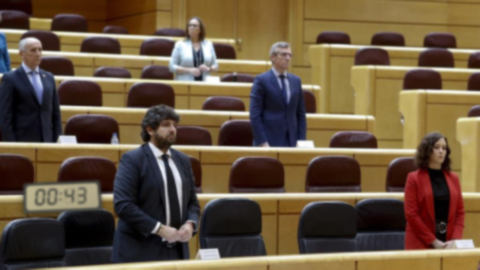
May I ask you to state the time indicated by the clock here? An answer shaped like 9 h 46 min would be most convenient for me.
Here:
0 h 43 min
